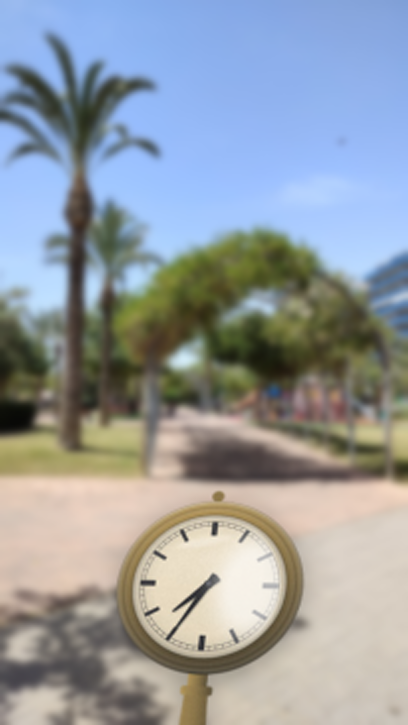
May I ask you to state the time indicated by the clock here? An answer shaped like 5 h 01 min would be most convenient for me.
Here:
7 h 35 min
